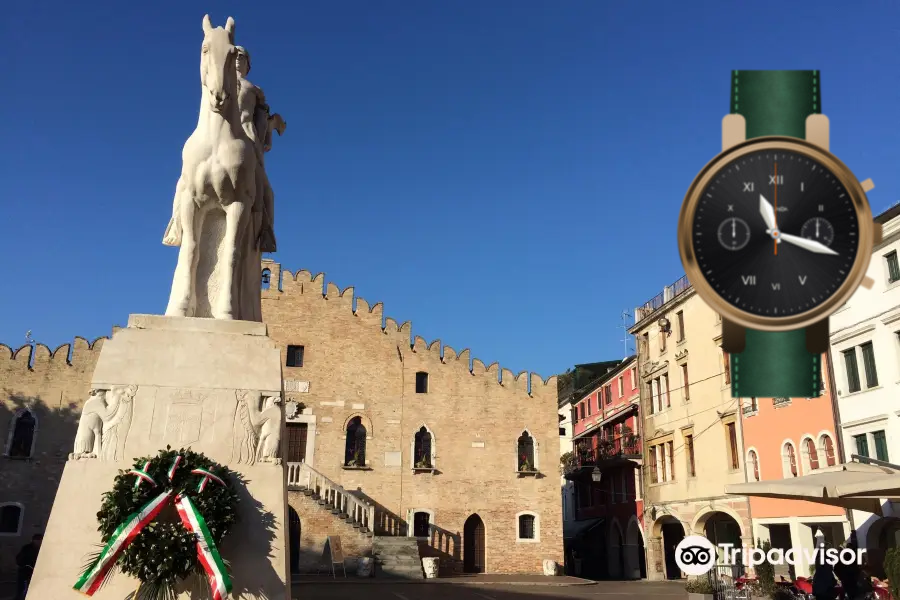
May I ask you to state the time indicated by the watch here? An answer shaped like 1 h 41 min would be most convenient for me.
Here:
11 h 18 min
